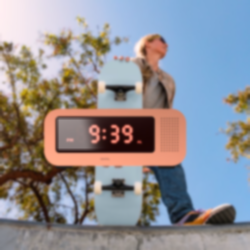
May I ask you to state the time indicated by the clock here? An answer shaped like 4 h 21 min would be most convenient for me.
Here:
9 h 39 min
